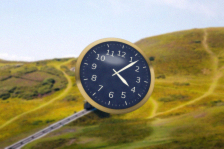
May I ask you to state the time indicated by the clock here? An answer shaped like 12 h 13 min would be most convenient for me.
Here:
4 h 07 min
